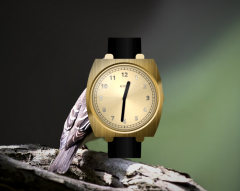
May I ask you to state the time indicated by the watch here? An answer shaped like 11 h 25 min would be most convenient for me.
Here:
12 h 31 min
